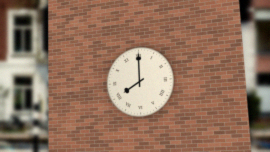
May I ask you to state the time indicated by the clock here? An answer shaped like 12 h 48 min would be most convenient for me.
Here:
8 h 00 min
